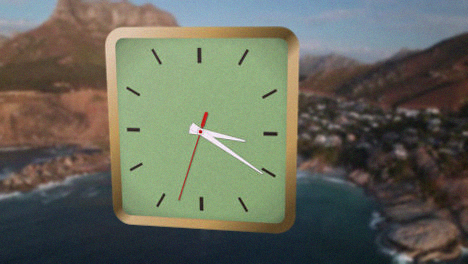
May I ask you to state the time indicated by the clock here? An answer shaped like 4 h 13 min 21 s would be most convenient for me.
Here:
3 h 20 min 33 s
